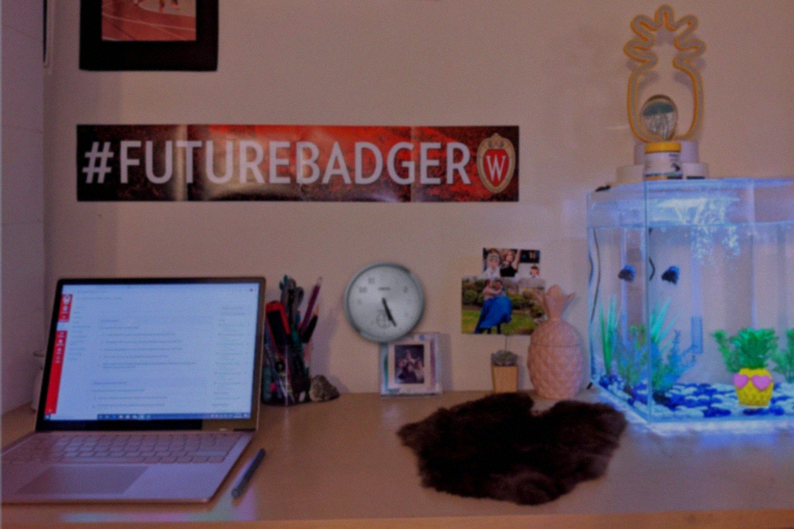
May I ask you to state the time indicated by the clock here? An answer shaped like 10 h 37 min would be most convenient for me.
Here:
5 h 26 min
